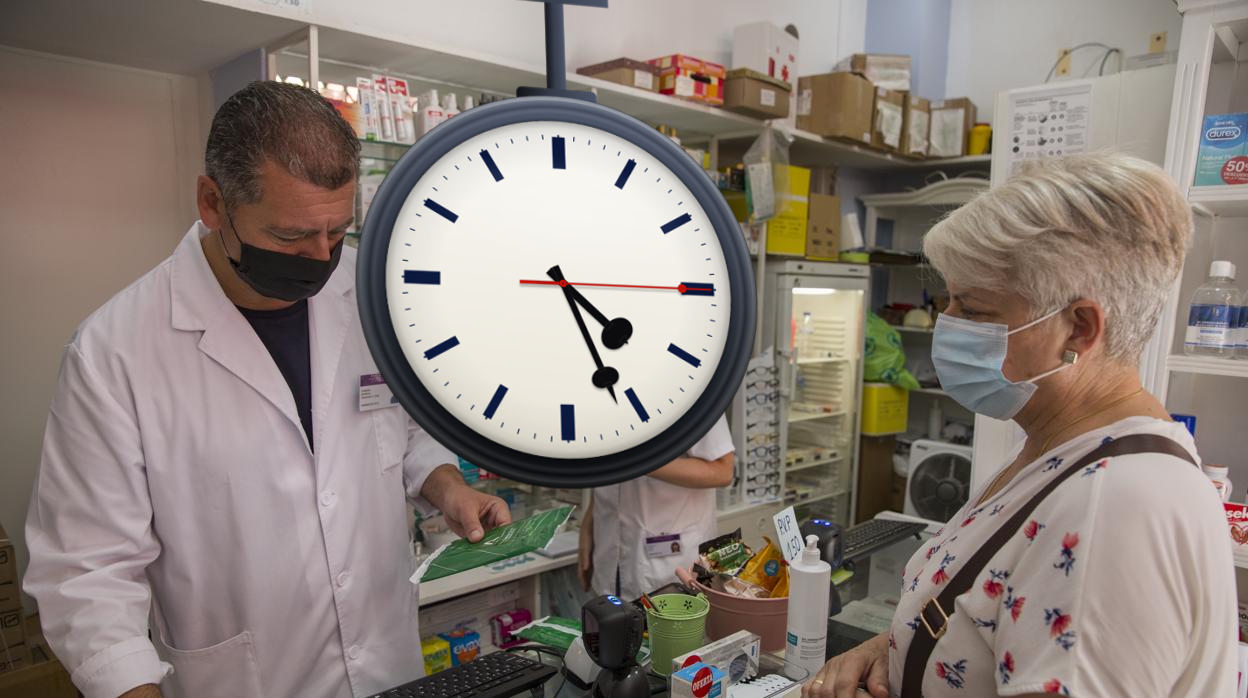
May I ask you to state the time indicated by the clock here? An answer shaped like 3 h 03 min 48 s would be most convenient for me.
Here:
4 h 26 min 15 s
